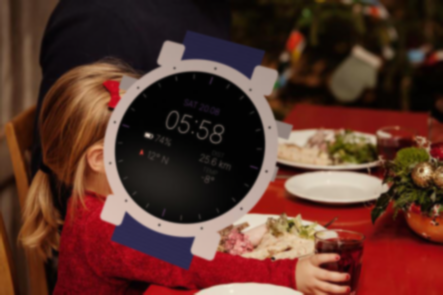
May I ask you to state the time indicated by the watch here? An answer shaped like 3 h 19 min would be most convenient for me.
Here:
5 h 58 min
